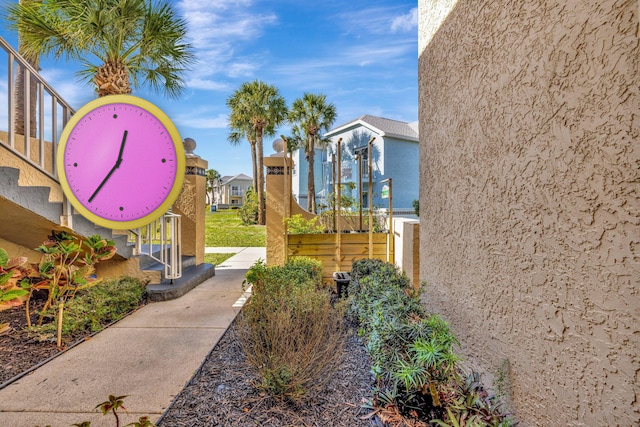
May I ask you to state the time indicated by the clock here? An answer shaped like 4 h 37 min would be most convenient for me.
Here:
12 h 37 min
